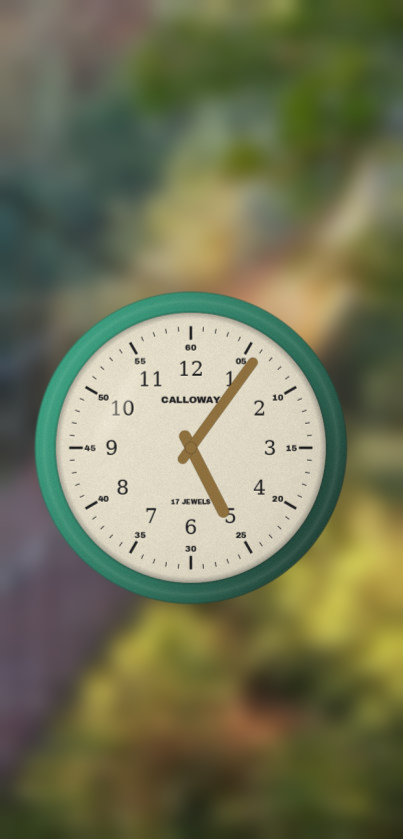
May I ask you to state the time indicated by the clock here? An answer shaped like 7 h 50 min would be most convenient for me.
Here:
5 h 06 min
